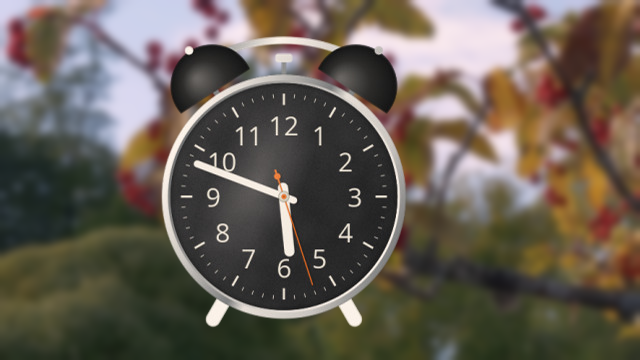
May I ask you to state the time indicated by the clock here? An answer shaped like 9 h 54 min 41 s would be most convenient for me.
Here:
5 h 48 min 27 s
